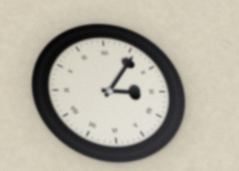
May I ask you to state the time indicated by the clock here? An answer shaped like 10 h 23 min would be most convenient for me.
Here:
3 h 06 min
